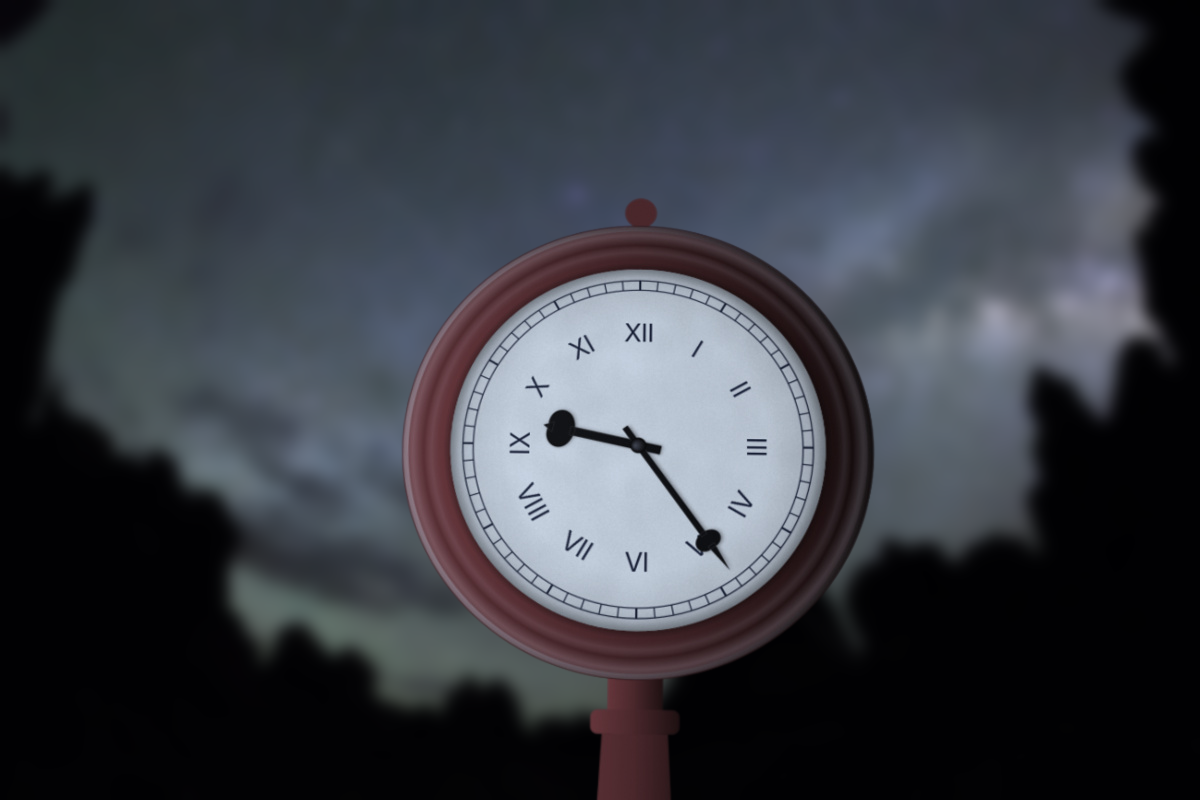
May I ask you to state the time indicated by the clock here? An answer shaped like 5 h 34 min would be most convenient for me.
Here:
9 h 24 min
